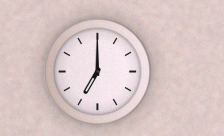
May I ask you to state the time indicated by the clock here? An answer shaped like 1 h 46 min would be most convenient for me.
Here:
7 h 00 min
